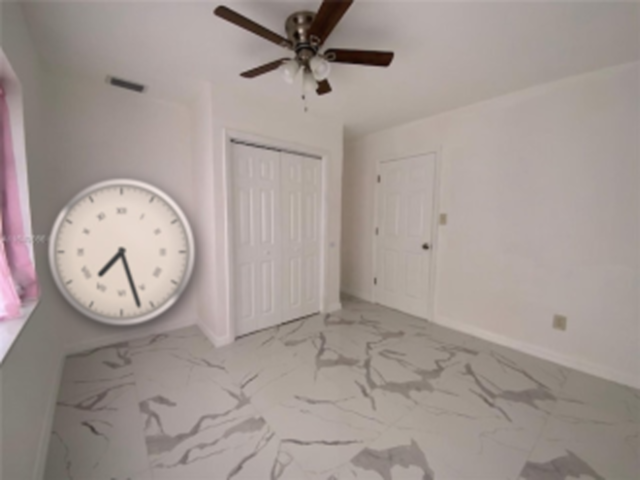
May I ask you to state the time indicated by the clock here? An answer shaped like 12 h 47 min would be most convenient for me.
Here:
7 h 27 min
